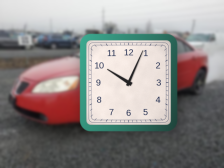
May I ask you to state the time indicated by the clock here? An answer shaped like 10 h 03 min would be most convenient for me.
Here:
10 h 04 min
